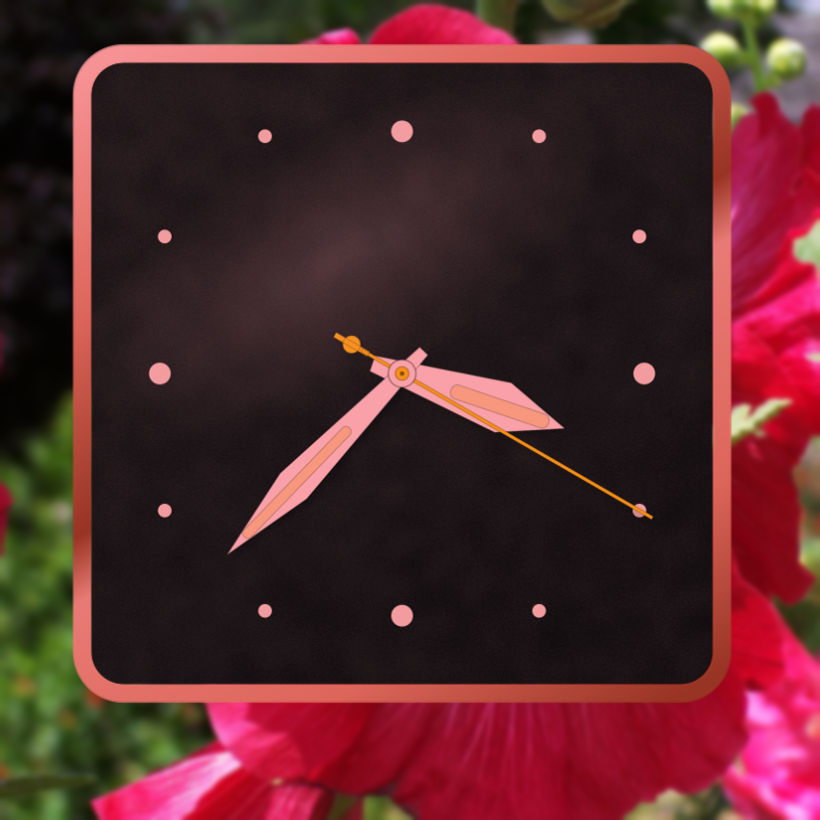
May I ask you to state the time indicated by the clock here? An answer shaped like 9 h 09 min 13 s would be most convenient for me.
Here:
3 h 37 min 20 s
